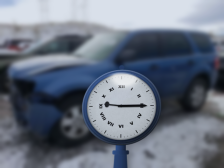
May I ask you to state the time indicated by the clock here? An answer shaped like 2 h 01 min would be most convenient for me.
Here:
9 h 15 min
